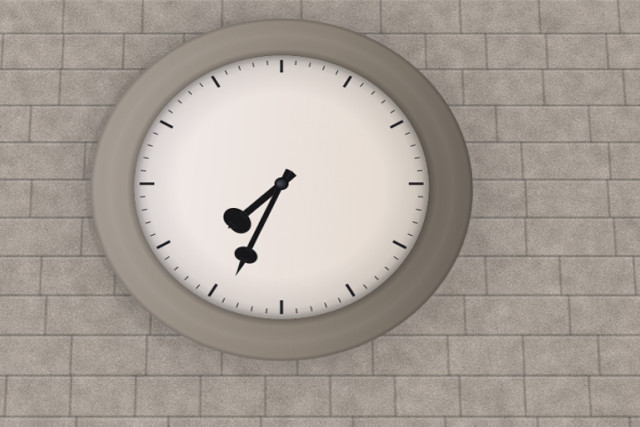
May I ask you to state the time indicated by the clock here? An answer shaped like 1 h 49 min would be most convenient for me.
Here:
7 h 34 min
